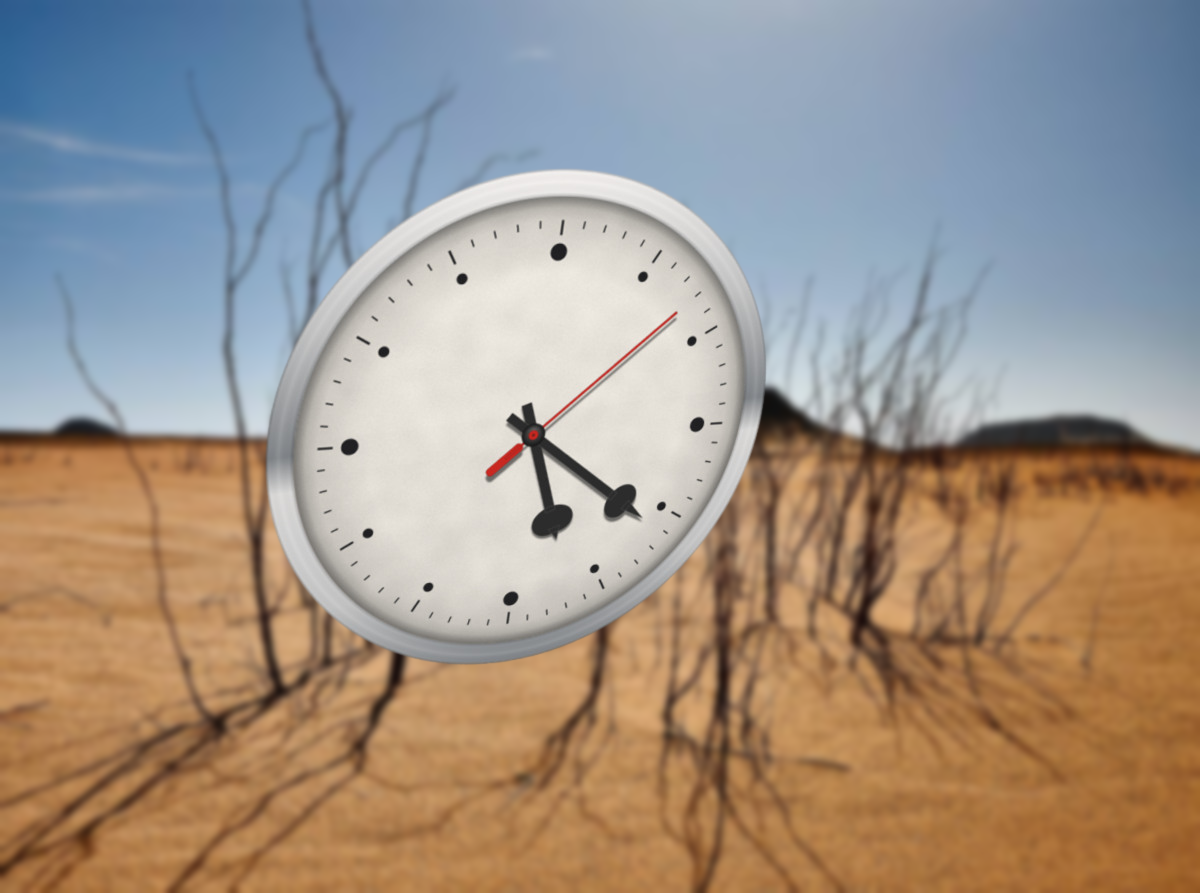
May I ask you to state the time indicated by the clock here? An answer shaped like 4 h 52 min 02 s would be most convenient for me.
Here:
5 h 21 min 08 s
